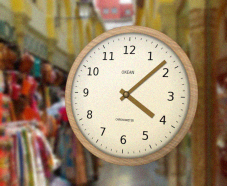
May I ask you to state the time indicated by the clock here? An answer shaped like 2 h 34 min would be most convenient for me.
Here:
4 h 08 min
